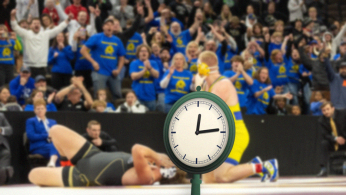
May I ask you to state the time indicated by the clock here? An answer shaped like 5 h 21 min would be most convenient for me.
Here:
12 h 14 min
